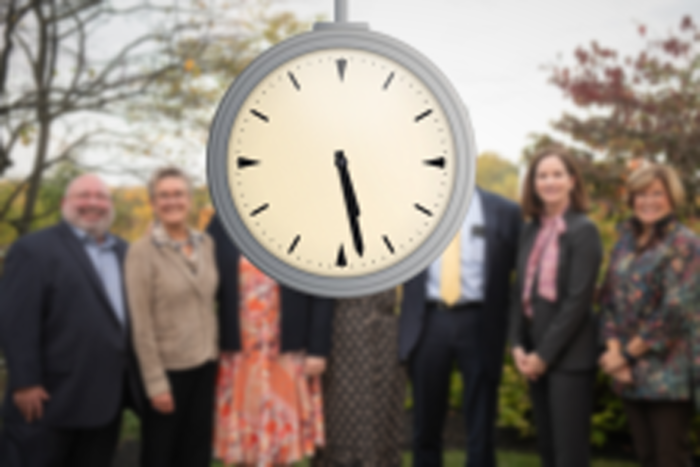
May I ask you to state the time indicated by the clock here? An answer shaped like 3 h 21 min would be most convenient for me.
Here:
5 h 28 min
